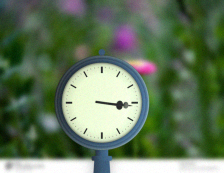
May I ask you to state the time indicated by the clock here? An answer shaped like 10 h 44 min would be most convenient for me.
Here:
3 h 16 min
